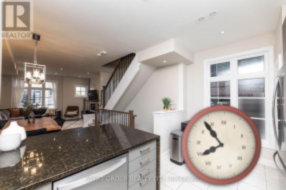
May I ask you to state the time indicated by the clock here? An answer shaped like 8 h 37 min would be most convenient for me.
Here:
7 h 53 min
